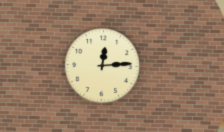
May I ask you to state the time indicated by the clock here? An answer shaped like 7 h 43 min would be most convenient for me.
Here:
12 h 14 min
